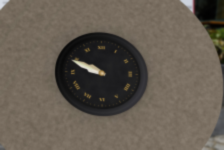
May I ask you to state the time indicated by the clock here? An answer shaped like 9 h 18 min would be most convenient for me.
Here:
9 h 49 min
